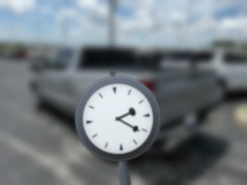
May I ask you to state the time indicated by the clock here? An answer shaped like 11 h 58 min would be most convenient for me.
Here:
2 h 21 min
